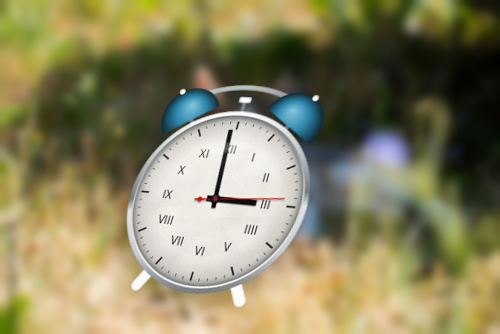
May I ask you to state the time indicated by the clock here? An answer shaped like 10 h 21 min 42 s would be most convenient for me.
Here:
2 h 59 min 14 s
